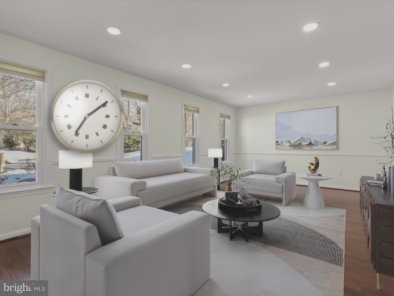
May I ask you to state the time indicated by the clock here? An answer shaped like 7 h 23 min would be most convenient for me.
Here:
7 h 09 min
